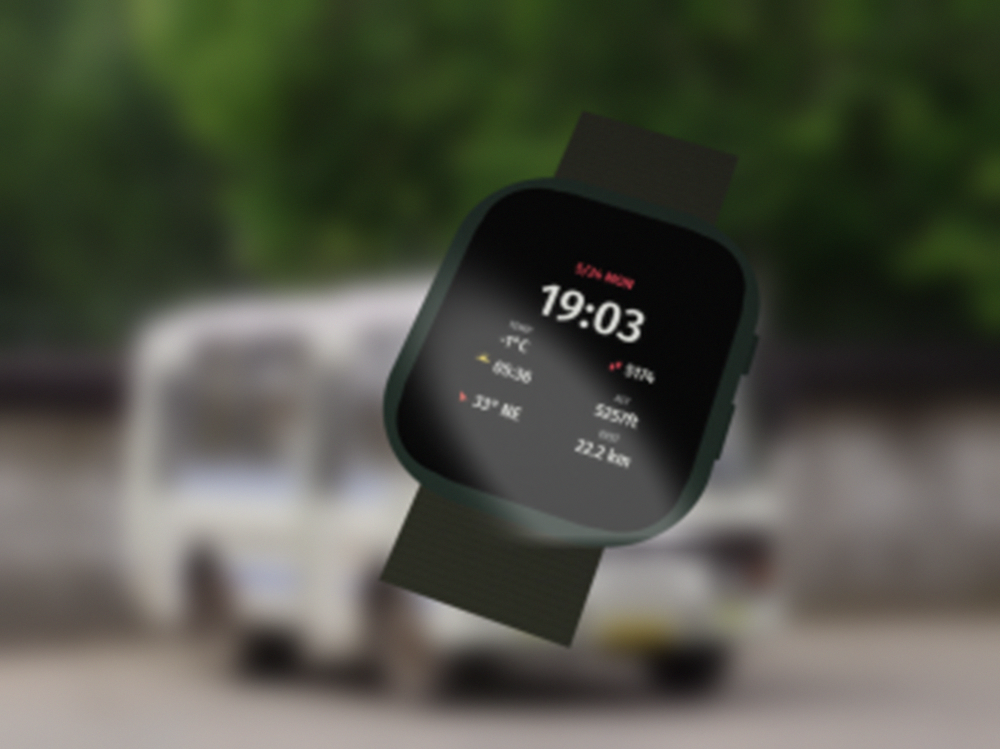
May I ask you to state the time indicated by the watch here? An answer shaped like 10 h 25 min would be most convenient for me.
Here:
19 h 03 min
